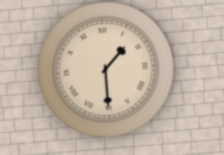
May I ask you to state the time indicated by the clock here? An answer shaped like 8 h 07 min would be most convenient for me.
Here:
1 h 30 min
